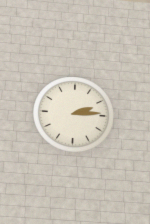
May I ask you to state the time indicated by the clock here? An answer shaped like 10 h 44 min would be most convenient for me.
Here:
2 h 14 min
